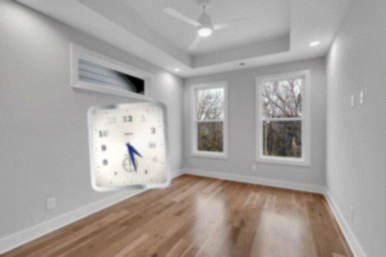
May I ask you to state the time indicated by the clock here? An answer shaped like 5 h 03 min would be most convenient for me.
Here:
4 h 28 min
